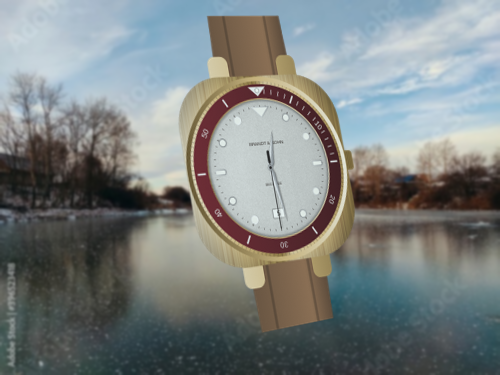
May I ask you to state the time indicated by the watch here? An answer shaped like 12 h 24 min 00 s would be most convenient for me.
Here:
12 h 28 min 30 s
